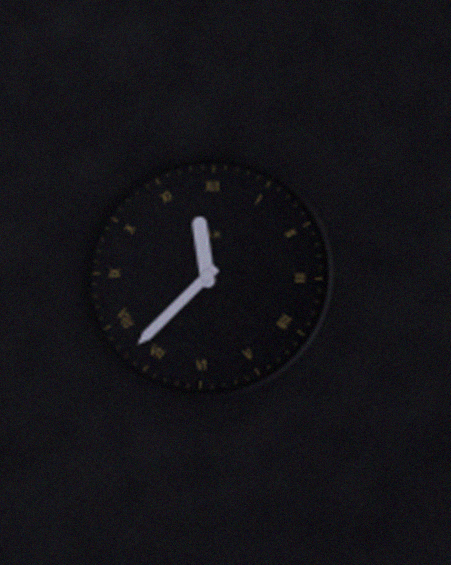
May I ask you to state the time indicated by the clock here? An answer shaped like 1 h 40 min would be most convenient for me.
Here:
11 h 37 min
